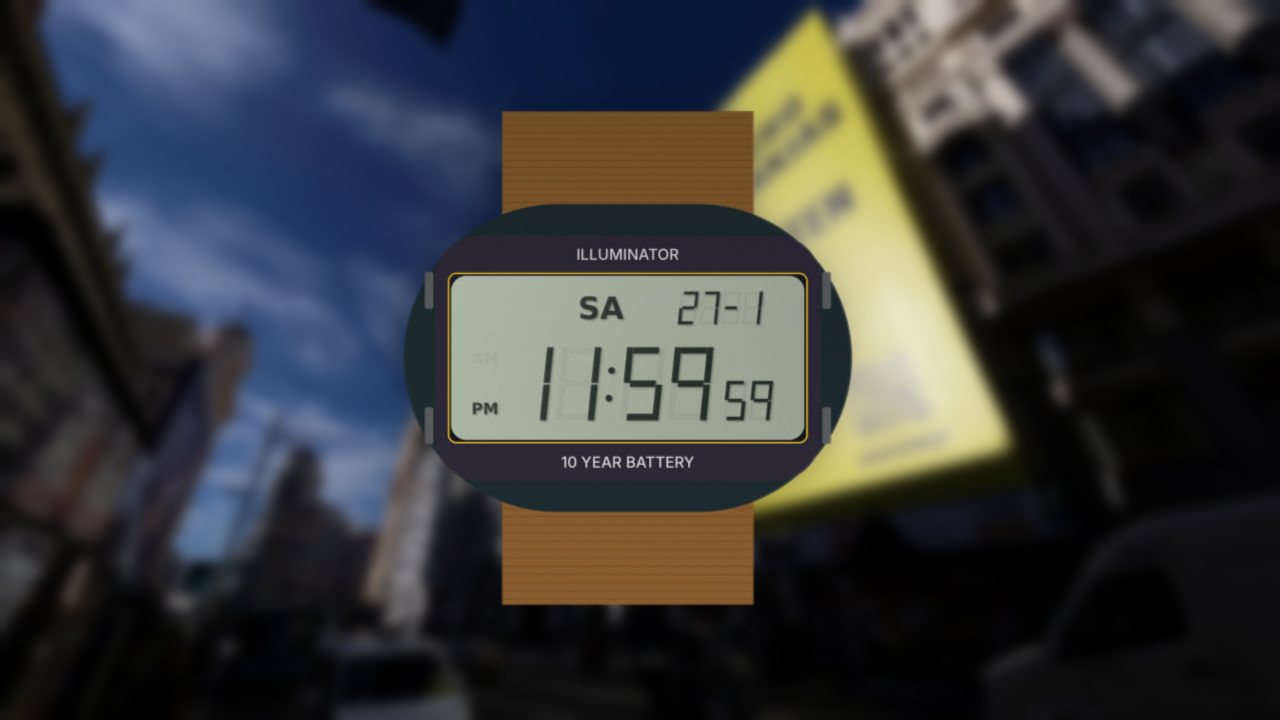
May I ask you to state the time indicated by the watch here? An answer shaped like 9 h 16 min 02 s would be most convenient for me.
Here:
11 h 59 min 59 s
